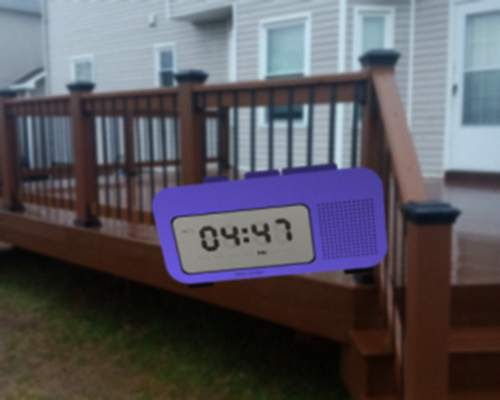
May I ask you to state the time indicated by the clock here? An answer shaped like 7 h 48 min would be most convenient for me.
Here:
4 h 47 min
